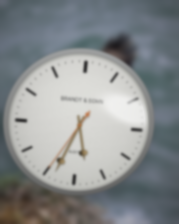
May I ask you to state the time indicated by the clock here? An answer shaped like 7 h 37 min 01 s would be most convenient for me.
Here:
5 h 33 min 35 s
